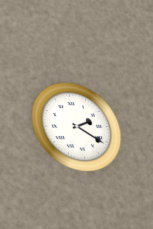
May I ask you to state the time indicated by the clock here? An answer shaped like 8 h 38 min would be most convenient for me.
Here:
2 h 21 min
